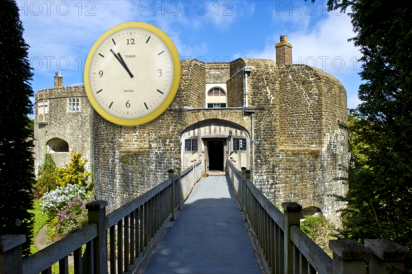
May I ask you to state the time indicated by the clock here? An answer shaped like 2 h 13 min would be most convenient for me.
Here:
10 h 53 min
